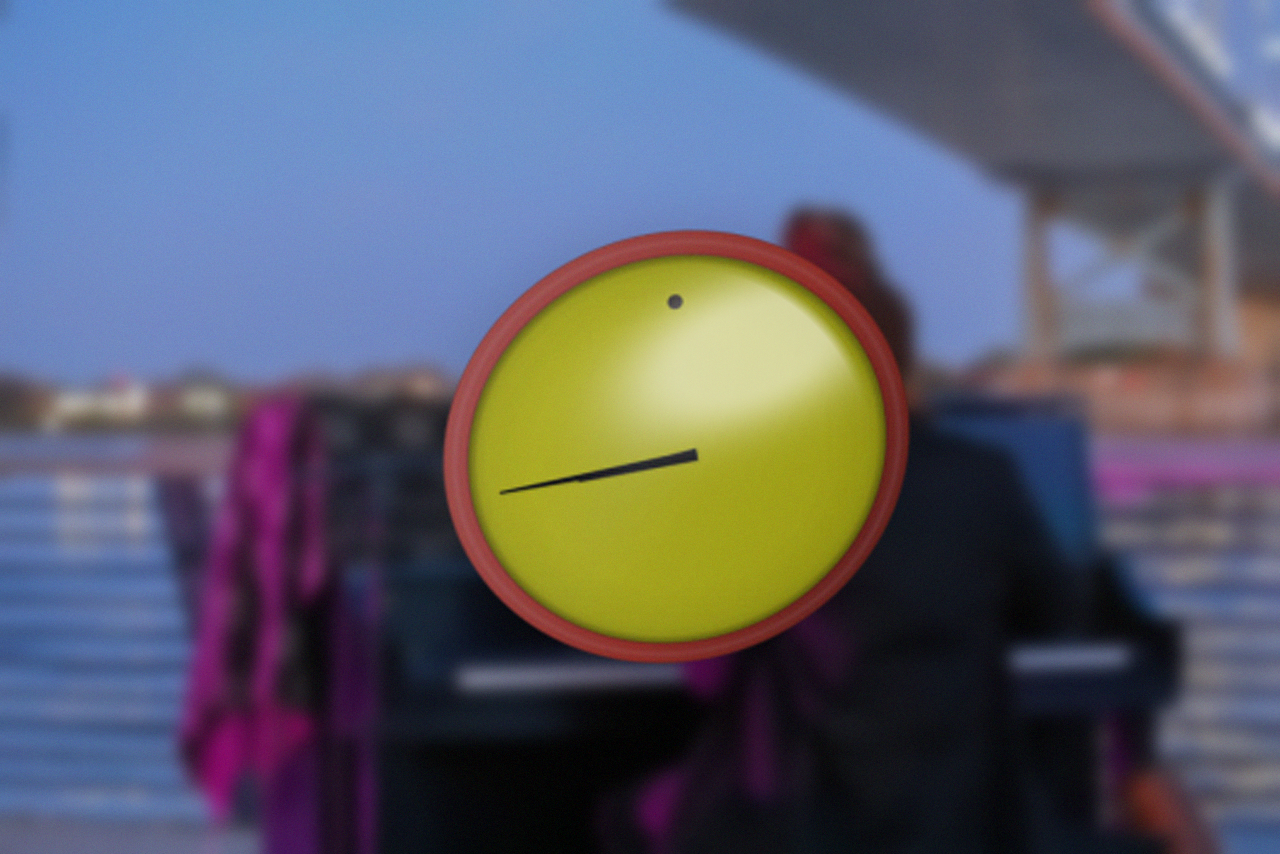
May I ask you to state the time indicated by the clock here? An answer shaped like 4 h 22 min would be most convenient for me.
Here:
8 h 44 min
